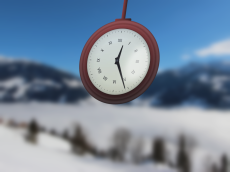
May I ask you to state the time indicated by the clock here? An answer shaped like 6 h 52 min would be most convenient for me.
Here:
12 h 26 min
